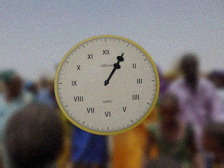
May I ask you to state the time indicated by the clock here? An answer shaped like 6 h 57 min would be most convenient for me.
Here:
1 h 05 min
